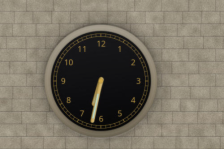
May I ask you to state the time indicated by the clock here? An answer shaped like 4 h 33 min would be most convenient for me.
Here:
6 h 32 min
